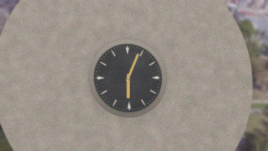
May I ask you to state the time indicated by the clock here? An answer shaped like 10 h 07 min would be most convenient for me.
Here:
6 h 04 min
